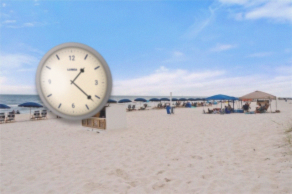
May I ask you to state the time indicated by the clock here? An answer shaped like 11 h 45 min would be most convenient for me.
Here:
1 h 22 min
